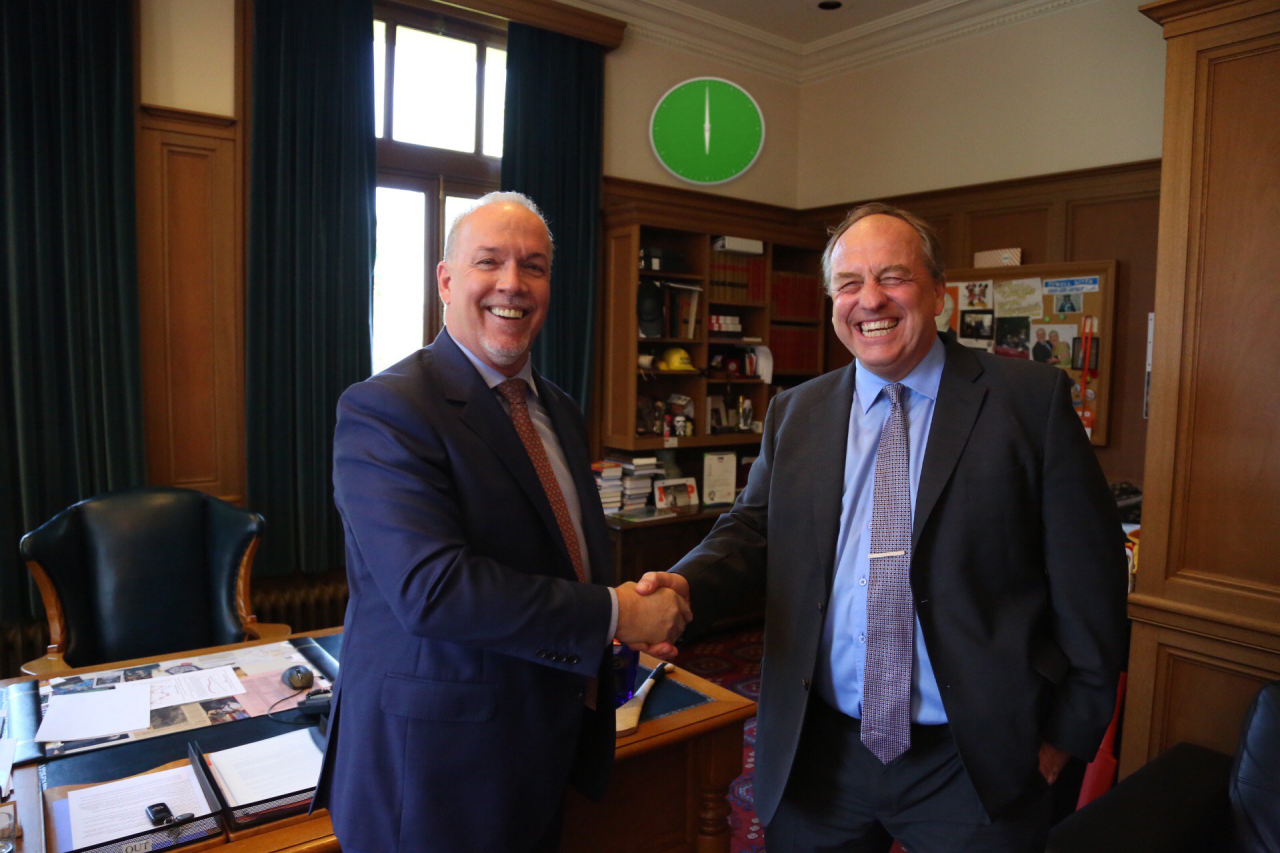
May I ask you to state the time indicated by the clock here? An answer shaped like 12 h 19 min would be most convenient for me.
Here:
6 h 00 min
